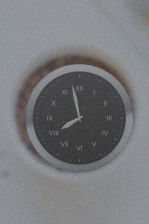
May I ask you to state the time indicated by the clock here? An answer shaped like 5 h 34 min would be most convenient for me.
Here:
7 h 58 min
